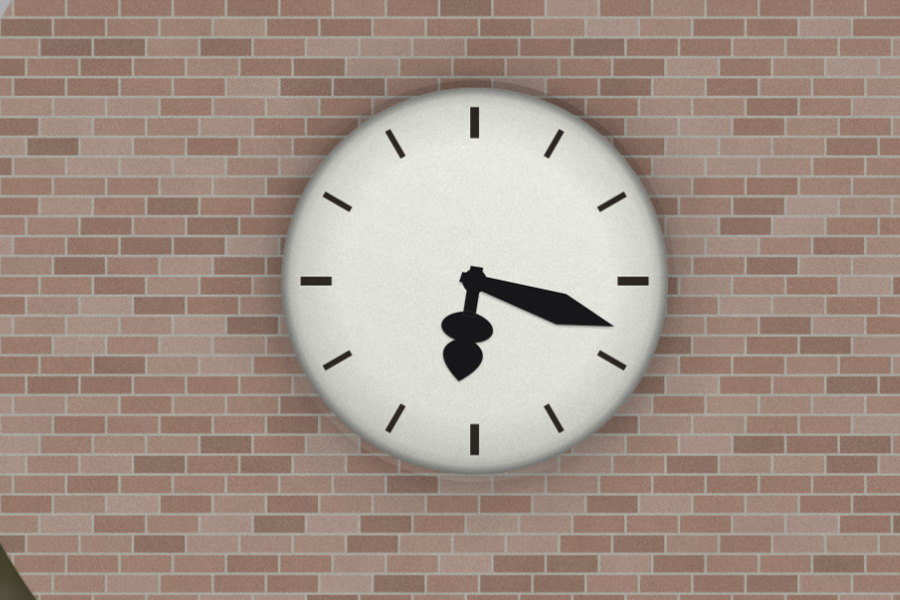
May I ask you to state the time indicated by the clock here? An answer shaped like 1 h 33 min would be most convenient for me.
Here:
6 h 18 min
